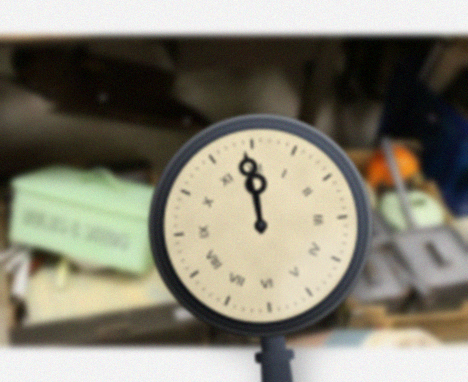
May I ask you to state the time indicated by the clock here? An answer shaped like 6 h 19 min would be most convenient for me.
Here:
11 h 59 min
